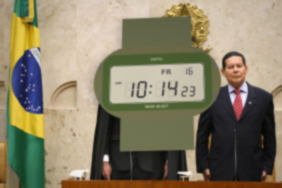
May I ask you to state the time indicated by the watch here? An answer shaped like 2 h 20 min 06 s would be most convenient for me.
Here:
10 h 14 min 23 s
